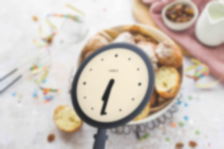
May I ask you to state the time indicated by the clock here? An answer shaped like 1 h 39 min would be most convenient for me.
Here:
6 h 31 min
